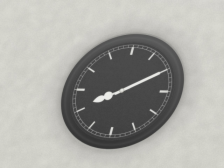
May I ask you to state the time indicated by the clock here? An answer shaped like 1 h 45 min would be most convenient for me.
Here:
8 h 10 min
